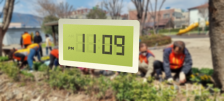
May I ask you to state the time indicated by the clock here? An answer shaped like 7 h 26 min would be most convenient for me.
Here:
11 h 09 min
